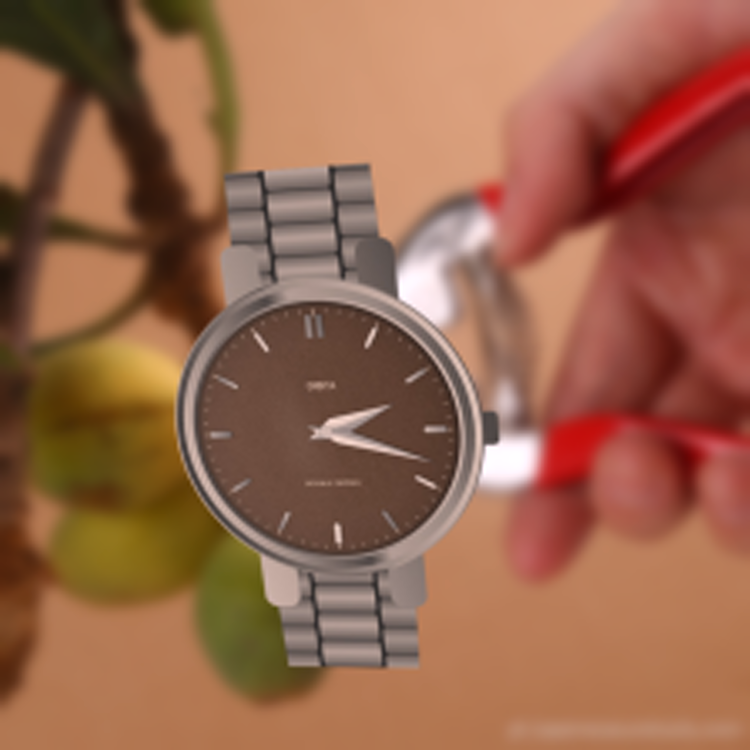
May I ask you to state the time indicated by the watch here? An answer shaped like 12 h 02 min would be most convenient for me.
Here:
2 h 18 min
